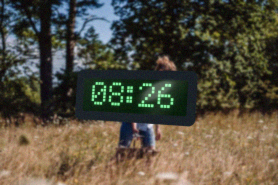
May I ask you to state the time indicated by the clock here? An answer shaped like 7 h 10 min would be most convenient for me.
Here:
8 h 26 min
